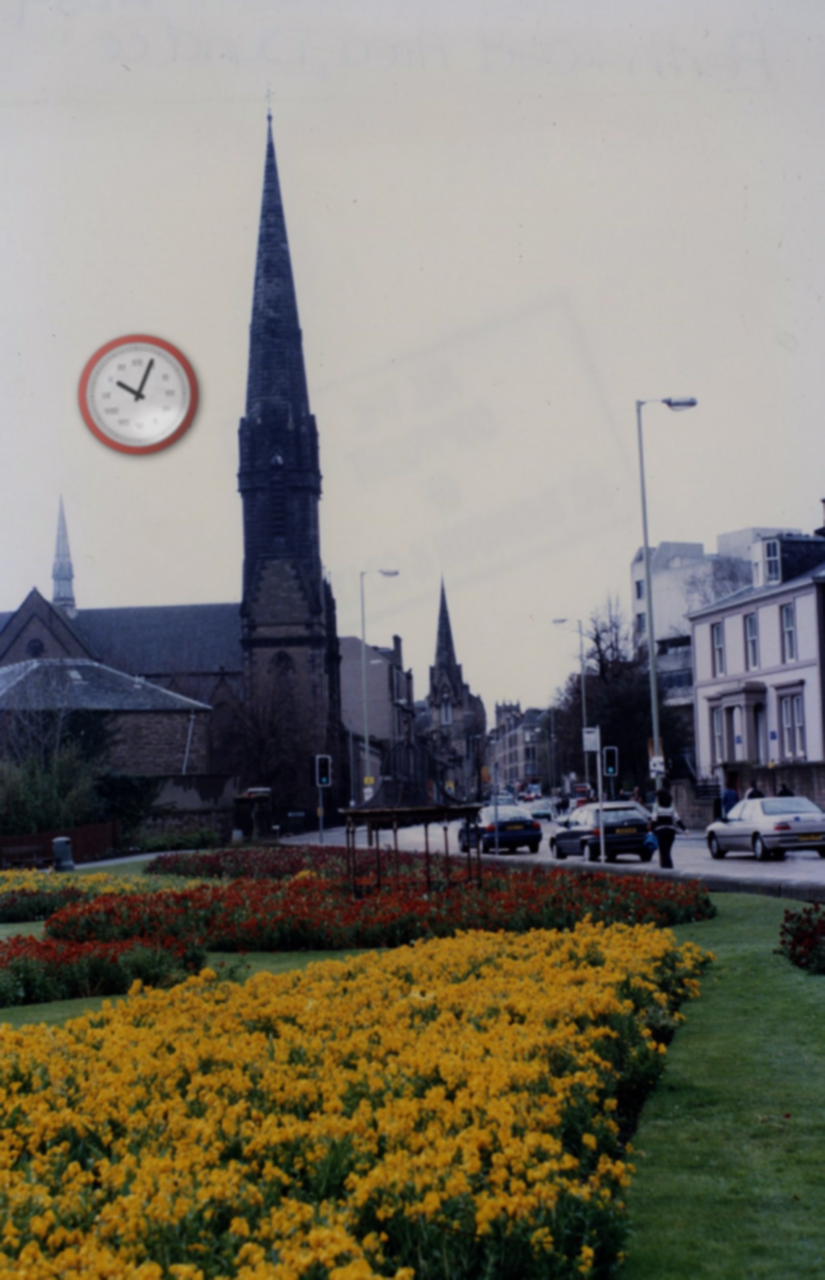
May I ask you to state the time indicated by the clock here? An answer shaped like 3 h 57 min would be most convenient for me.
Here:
10 h 04 min
